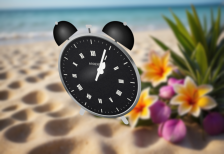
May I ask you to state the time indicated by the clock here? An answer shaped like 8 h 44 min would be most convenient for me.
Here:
1 h 04 min
